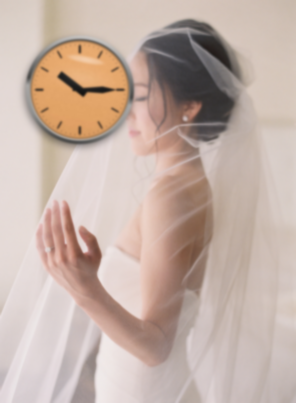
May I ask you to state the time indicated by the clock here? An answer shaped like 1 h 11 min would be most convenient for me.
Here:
10 h 15 min
